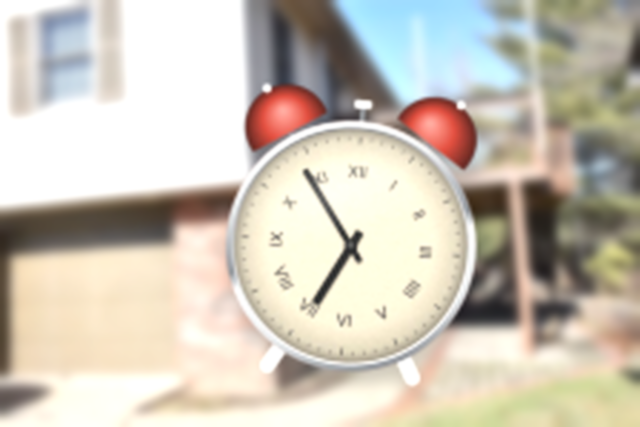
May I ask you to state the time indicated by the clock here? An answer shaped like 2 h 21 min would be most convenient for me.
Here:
6 h 54 min
